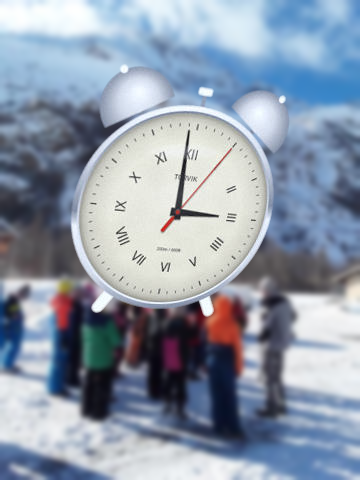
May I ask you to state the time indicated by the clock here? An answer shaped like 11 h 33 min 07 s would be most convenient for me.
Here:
2 h 59 min 05 s
